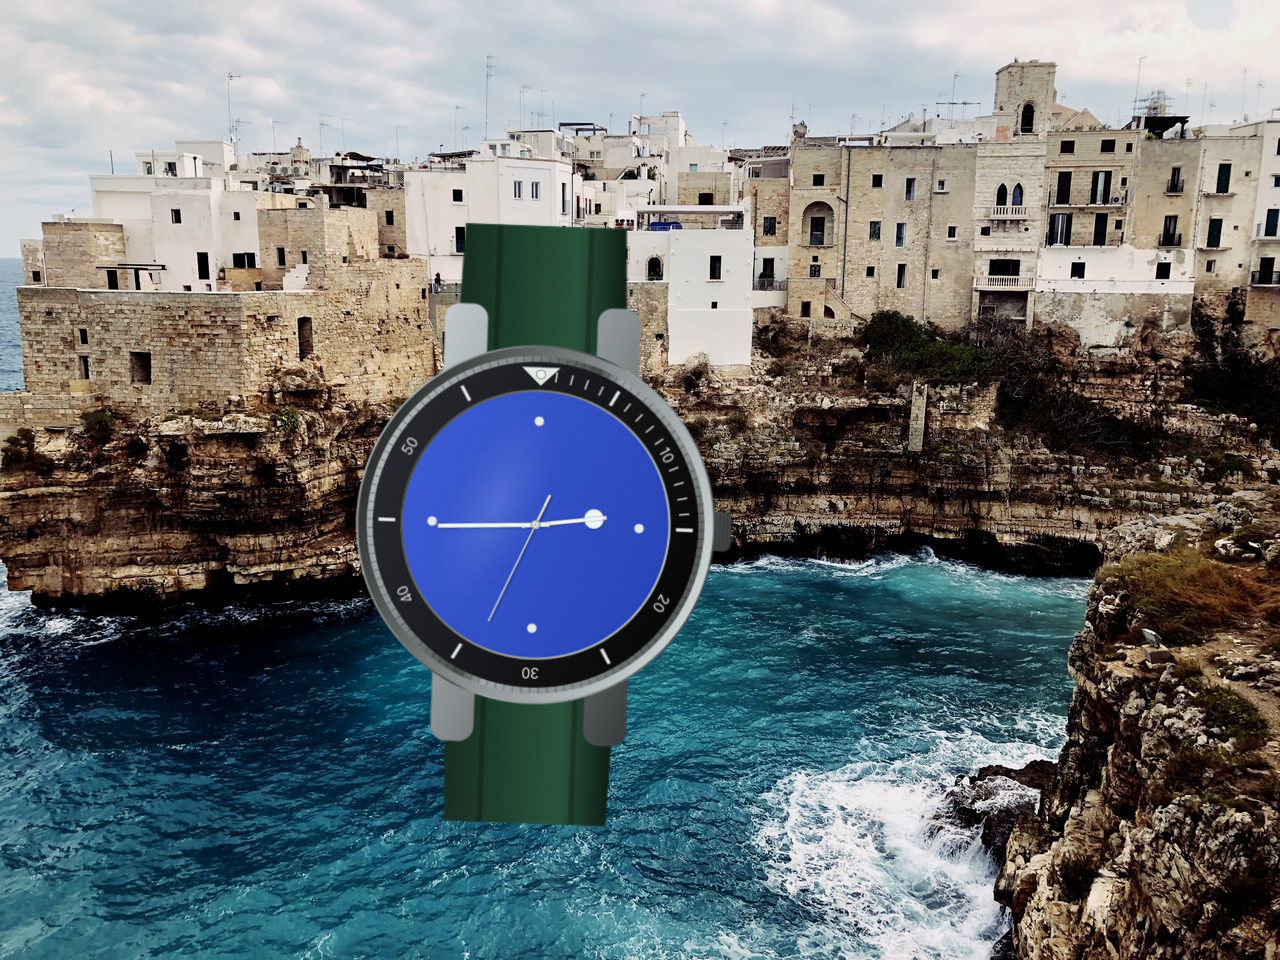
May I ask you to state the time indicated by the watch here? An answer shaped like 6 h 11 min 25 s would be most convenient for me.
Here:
2 h 44 min 34 s
